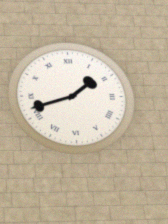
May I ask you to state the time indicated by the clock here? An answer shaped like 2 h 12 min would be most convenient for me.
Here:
1 h 42 min
